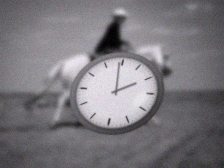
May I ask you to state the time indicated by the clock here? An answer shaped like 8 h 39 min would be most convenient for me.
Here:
1 h 59 min
